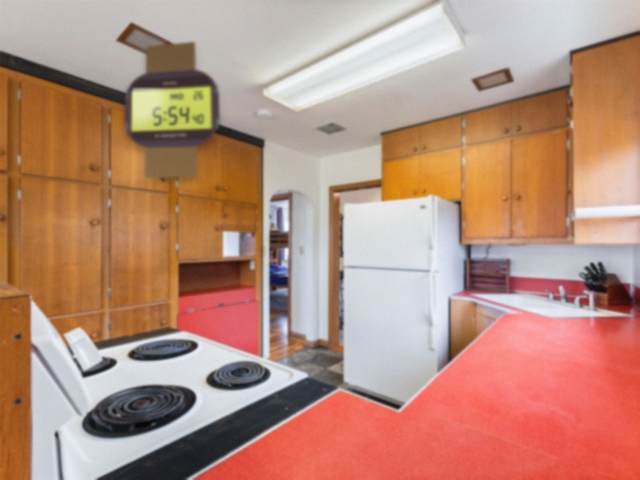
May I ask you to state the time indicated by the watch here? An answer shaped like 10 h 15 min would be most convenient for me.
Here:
5 h 54 min
